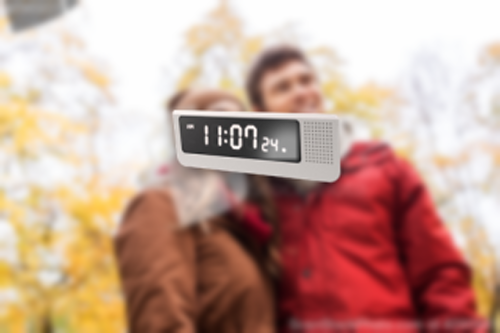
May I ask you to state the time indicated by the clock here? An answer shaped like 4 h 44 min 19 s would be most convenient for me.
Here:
11 h 07 min 24 s
